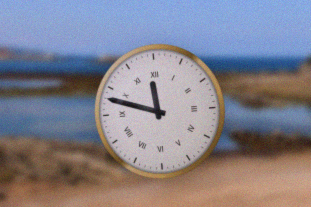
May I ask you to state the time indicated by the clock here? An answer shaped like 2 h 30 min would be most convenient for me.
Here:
11 h 48 min
